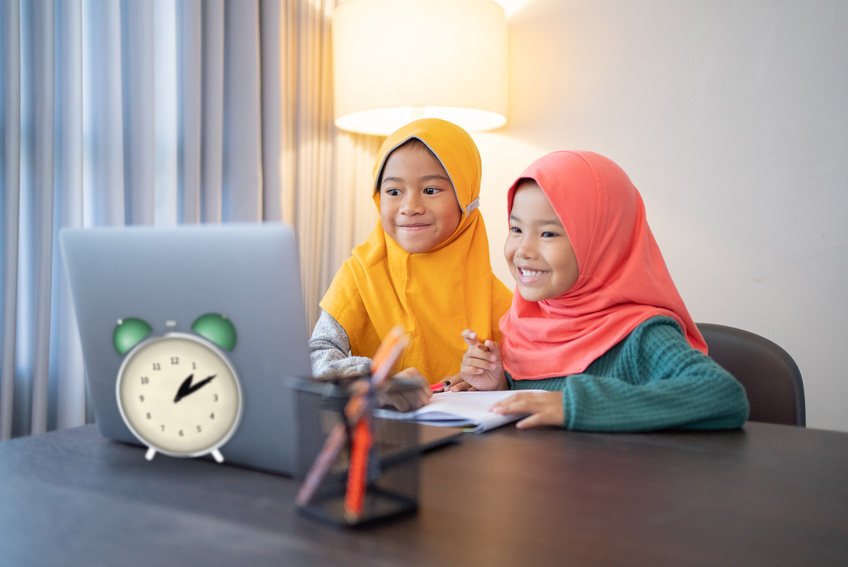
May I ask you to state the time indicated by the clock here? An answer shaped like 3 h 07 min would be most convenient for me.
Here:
1 h 10 min
